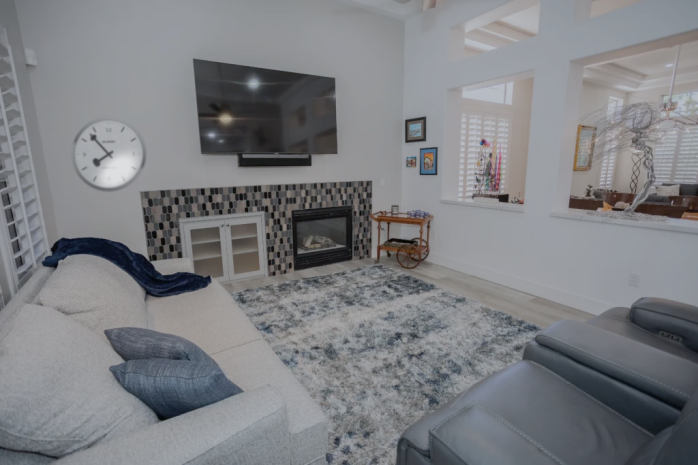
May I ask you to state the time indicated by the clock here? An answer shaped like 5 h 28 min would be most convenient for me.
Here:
7 h 53 min
